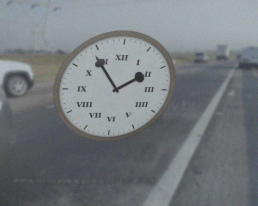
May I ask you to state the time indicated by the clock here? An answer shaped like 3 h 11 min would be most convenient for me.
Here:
1 h 54 min
